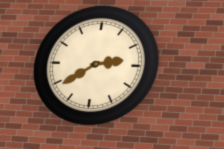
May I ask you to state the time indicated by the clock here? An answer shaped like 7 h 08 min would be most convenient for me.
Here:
2 h 39 min
